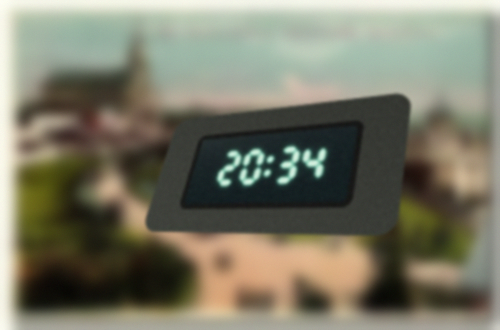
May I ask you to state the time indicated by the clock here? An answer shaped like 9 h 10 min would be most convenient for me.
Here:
20 h 34 min
